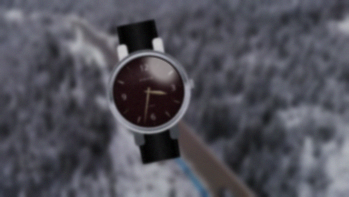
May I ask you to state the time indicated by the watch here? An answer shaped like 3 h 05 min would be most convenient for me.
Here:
3 h 33 min
